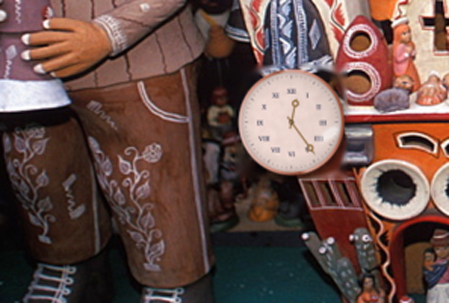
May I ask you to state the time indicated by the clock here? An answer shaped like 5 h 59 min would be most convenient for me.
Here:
12 h 24 min
